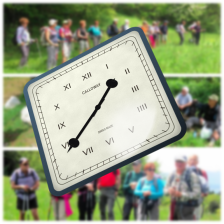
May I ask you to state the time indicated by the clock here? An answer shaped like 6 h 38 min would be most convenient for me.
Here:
1 h 39 min
